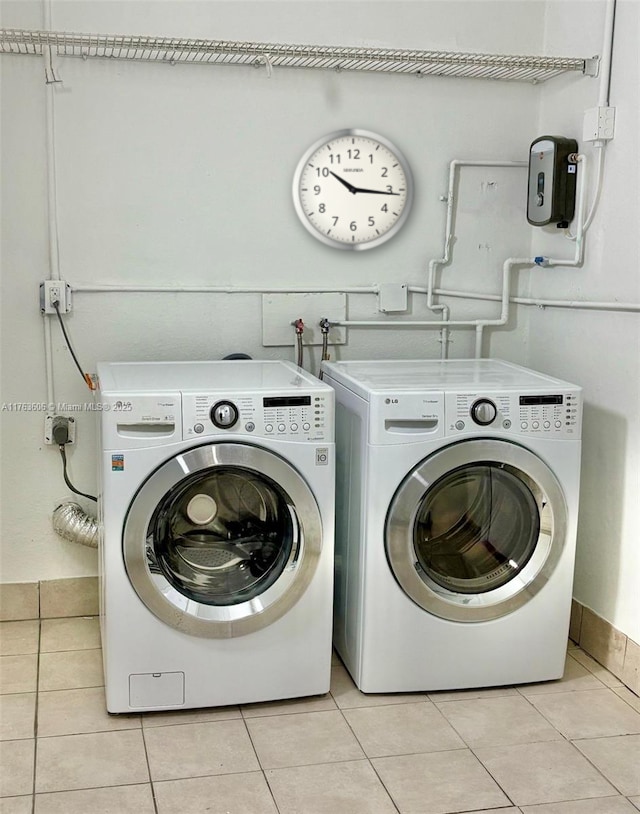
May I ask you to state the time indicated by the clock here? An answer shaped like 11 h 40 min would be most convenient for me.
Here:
10 h 16 min
